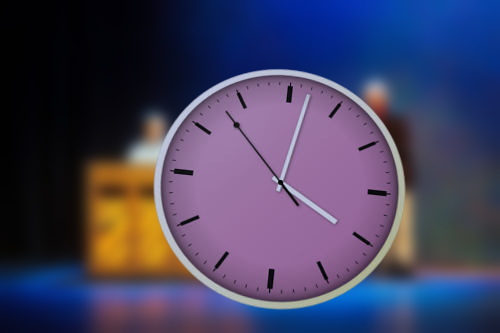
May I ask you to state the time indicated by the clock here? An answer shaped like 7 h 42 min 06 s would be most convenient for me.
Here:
4 h 01 min 53 s
